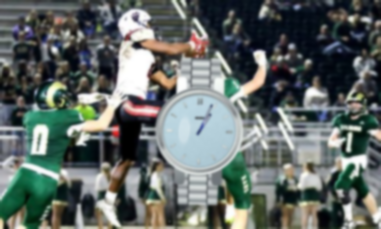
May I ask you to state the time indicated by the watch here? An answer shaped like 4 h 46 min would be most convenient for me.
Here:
1 h 04 min
